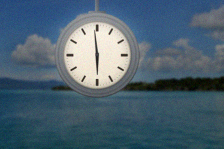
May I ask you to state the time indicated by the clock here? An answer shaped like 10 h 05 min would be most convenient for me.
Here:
5 h 59 min
